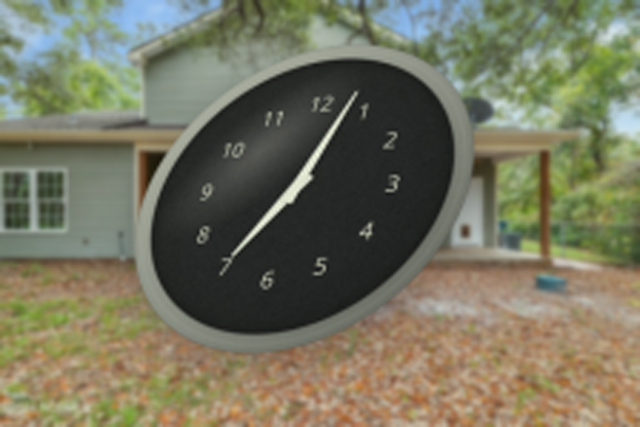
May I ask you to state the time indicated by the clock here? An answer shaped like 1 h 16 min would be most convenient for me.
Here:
7 h 03 min
